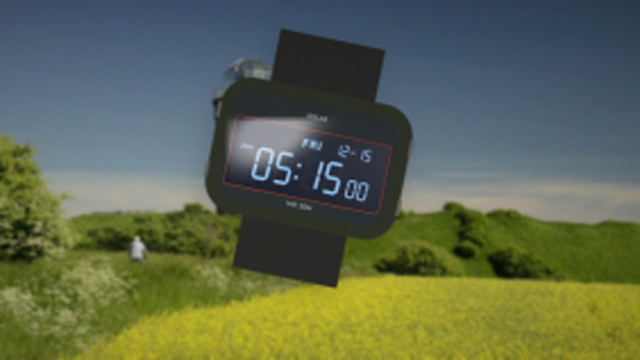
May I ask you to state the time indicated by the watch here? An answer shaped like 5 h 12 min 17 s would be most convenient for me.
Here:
5 h 15 min 00 s
